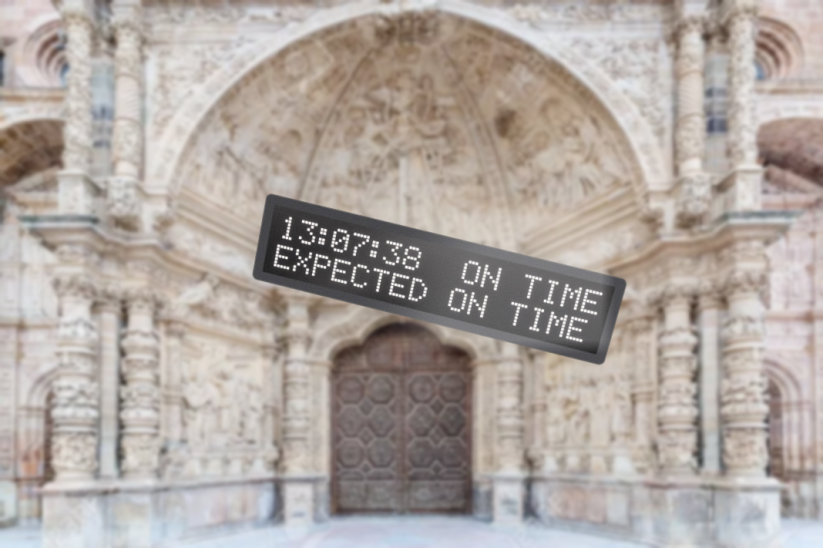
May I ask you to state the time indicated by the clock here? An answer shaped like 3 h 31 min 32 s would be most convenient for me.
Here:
13 h 07 min 38 s
